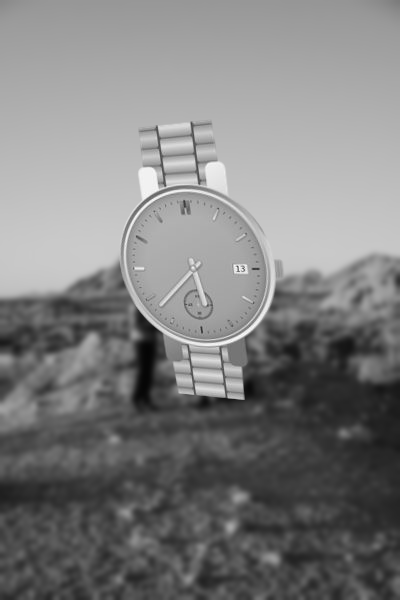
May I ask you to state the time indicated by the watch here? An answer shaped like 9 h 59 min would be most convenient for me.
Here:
5 h 38 min
